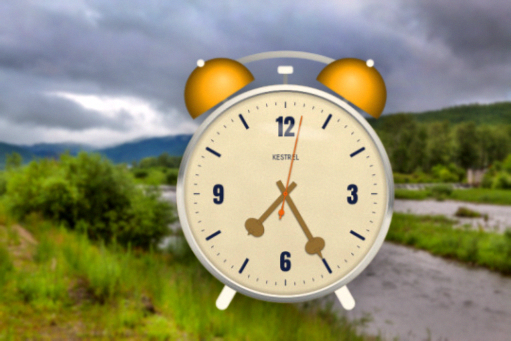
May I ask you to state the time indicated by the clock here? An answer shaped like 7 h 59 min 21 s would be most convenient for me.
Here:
7 h 25 min 02 s
